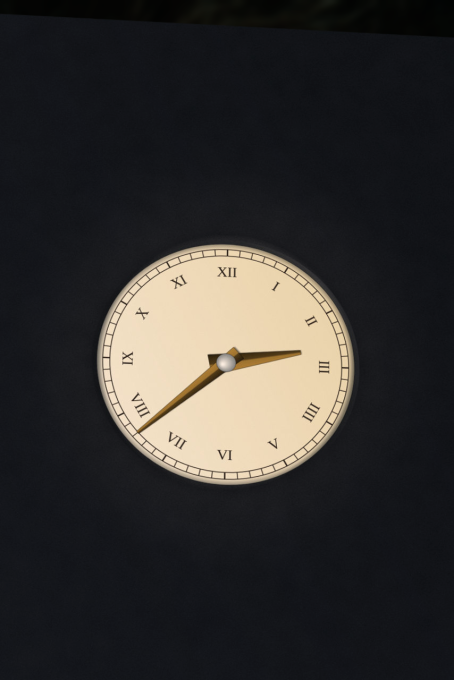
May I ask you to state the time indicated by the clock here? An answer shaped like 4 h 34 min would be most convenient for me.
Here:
2 h 38 min
